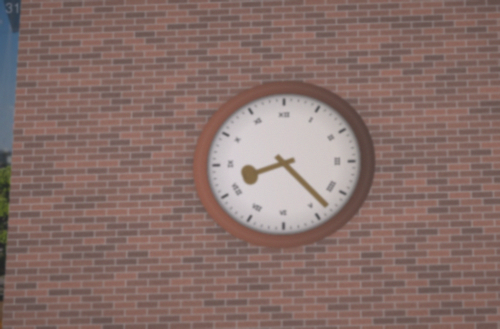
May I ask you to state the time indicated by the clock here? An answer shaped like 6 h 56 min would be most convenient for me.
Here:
8 h 23 min
